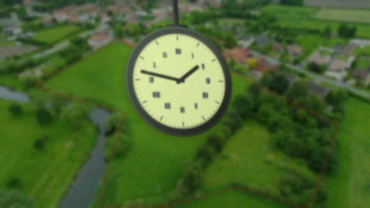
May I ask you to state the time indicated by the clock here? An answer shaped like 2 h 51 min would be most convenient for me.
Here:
1 h 47 min
